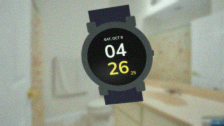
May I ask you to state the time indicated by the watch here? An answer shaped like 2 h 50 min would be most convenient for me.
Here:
4 h 26 min
